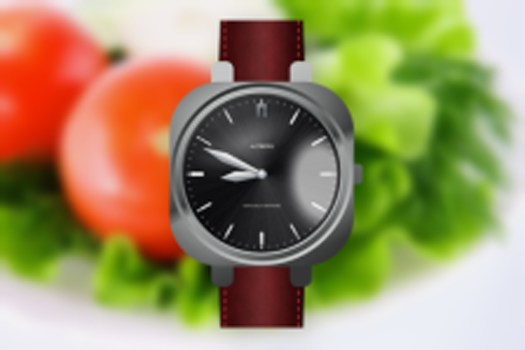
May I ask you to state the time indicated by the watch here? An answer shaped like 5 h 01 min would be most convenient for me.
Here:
8 h 49 min
